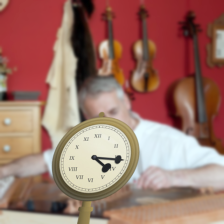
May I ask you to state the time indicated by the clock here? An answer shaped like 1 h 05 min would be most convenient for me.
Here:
4 h 16 min
